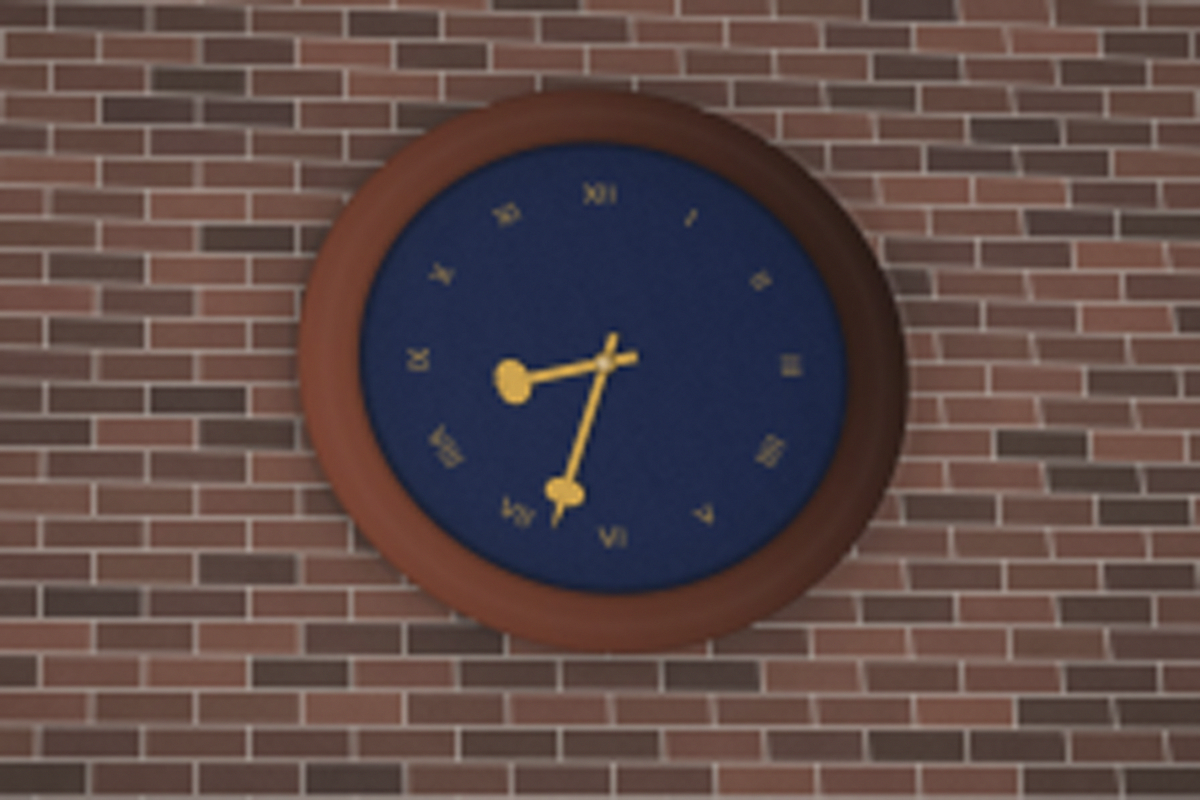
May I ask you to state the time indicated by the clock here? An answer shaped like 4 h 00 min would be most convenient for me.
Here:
8 h 33 min
